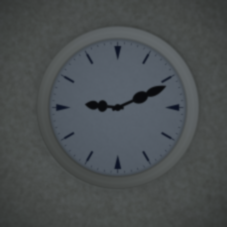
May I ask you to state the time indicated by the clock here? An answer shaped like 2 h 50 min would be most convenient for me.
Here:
9 h 11 min
